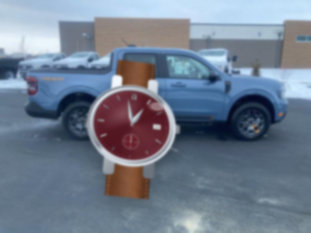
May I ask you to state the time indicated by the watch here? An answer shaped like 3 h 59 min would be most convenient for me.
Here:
12 h 58 min
